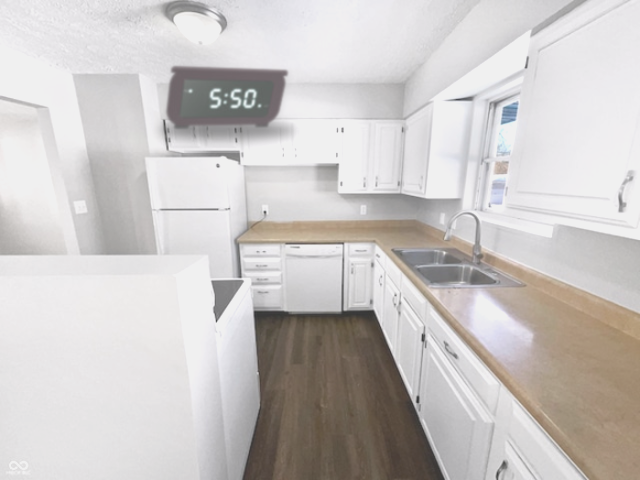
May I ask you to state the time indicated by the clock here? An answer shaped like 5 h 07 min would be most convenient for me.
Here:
5 h 50 min
